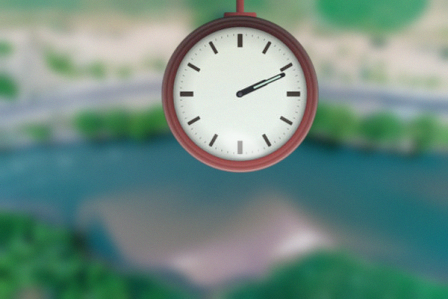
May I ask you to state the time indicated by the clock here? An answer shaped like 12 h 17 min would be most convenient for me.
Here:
2 h 11 min
